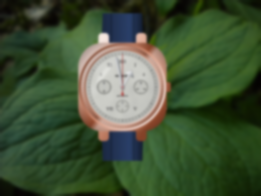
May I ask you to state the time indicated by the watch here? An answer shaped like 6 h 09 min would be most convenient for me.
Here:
12 h 58 min
